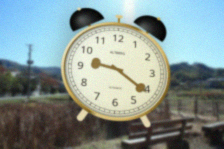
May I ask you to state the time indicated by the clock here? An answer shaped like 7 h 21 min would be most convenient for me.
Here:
9 h 21 min
